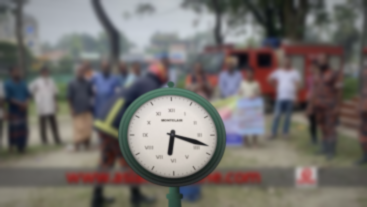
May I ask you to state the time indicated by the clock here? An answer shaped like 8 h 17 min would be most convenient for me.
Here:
6 h 18 min
